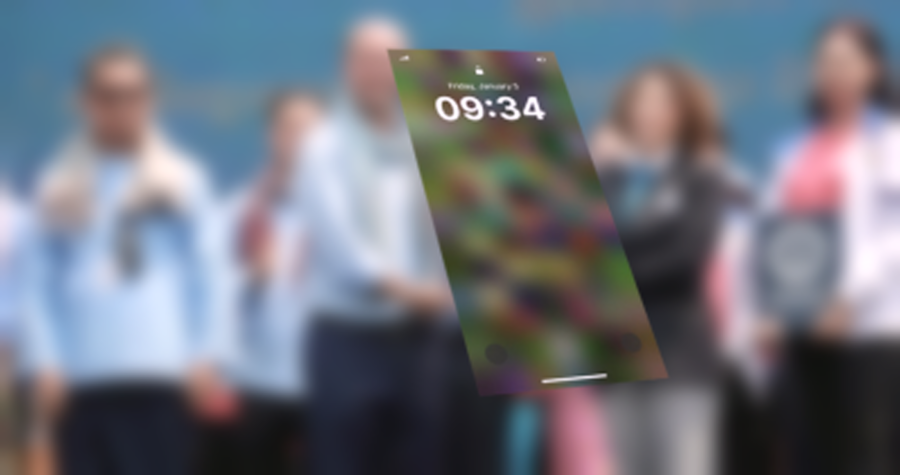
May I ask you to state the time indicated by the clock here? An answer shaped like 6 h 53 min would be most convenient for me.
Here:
9 h 34 min
